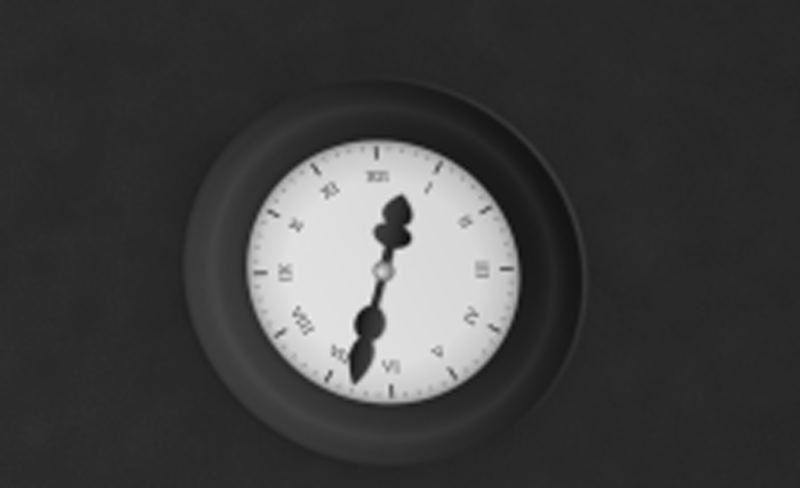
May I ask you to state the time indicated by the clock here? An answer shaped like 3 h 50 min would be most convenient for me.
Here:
12 h 33 min
